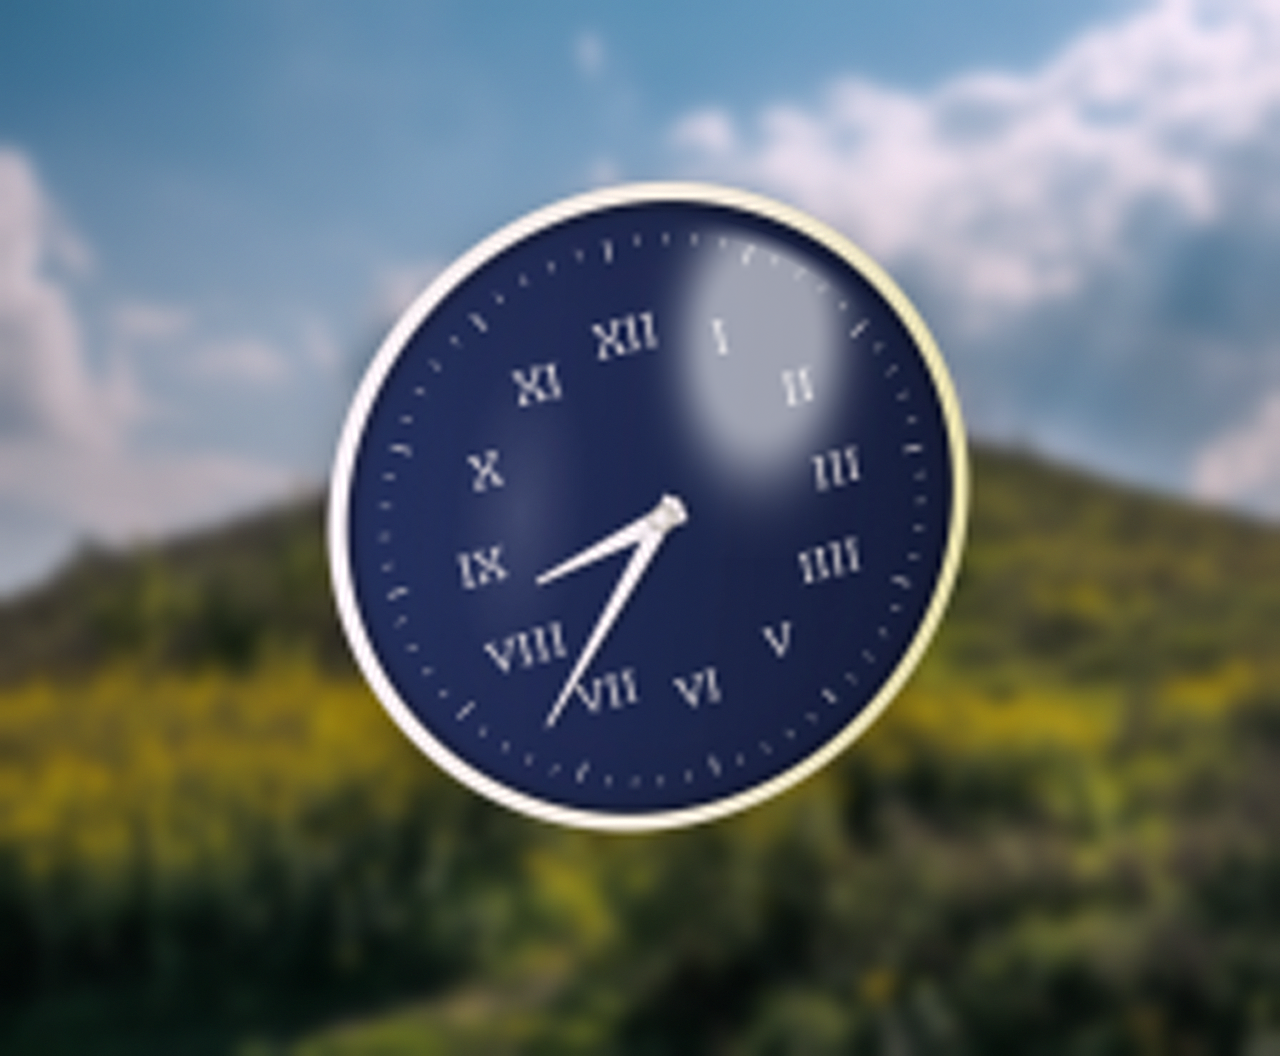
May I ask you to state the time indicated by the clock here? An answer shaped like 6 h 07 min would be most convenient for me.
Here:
8 h 37 min
